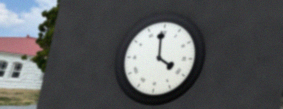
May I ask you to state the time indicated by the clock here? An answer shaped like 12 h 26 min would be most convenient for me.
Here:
3 h 59 min
